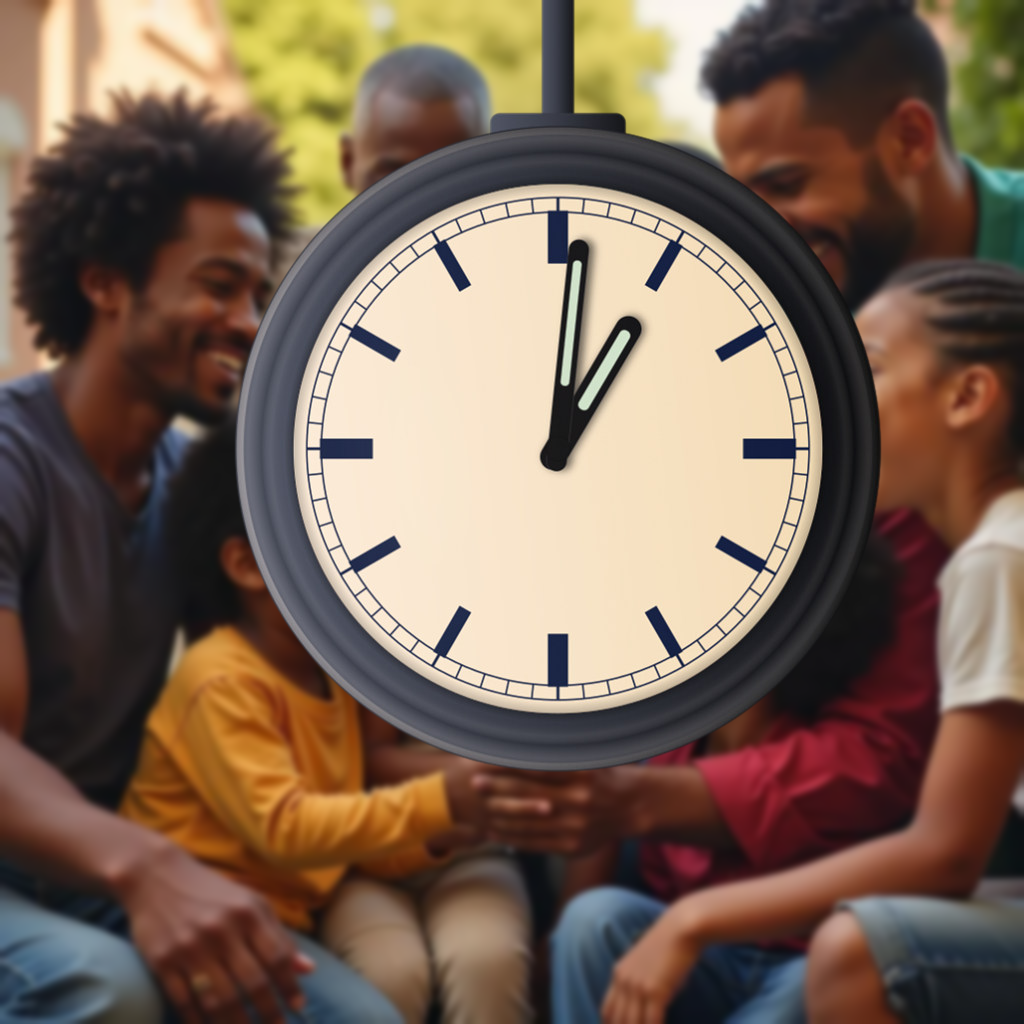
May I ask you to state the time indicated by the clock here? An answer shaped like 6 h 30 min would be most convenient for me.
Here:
1 h 01 min
